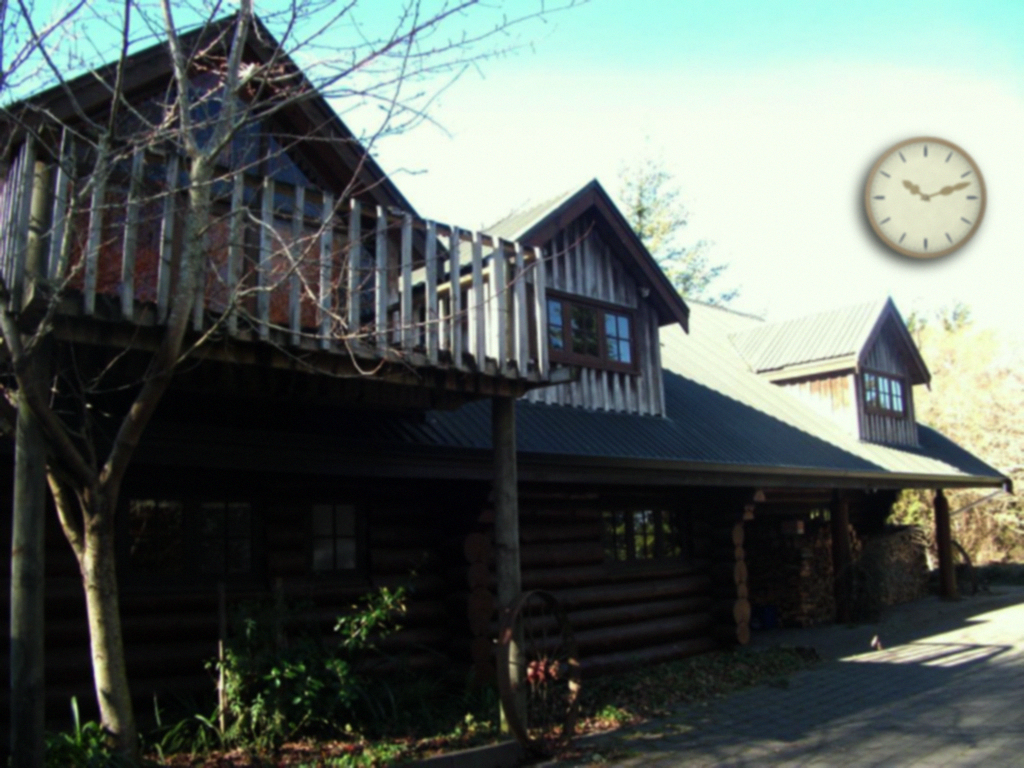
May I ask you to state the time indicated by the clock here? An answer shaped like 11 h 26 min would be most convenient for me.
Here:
10 h 12 min
